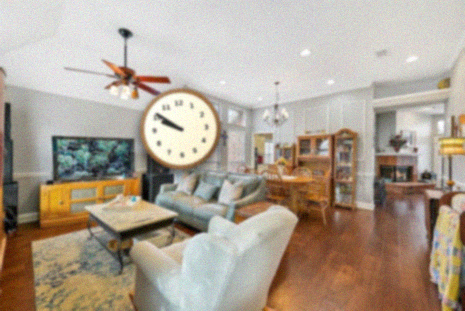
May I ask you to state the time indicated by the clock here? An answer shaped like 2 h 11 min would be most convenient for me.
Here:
9 h 51 min
